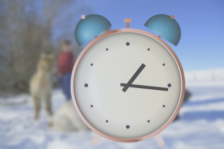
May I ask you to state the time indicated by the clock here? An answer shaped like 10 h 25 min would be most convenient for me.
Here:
1 h 16 min
